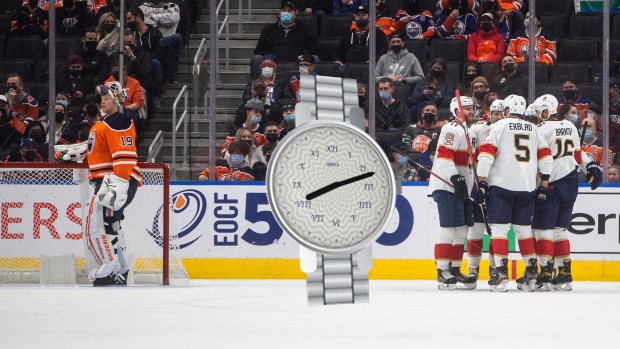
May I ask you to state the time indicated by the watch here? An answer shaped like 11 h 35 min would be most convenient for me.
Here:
8 h 12 min
